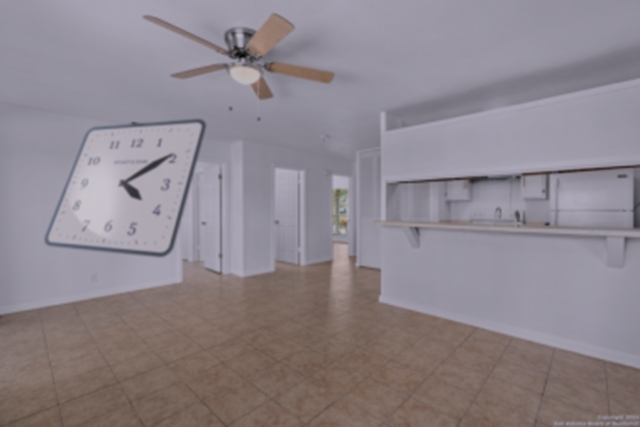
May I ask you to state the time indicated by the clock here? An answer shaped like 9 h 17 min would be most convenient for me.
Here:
4 h 09 min
